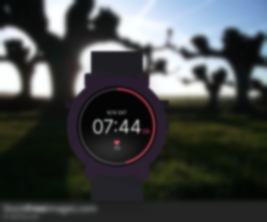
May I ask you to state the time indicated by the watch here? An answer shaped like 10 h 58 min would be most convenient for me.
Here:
7 h 44 min
